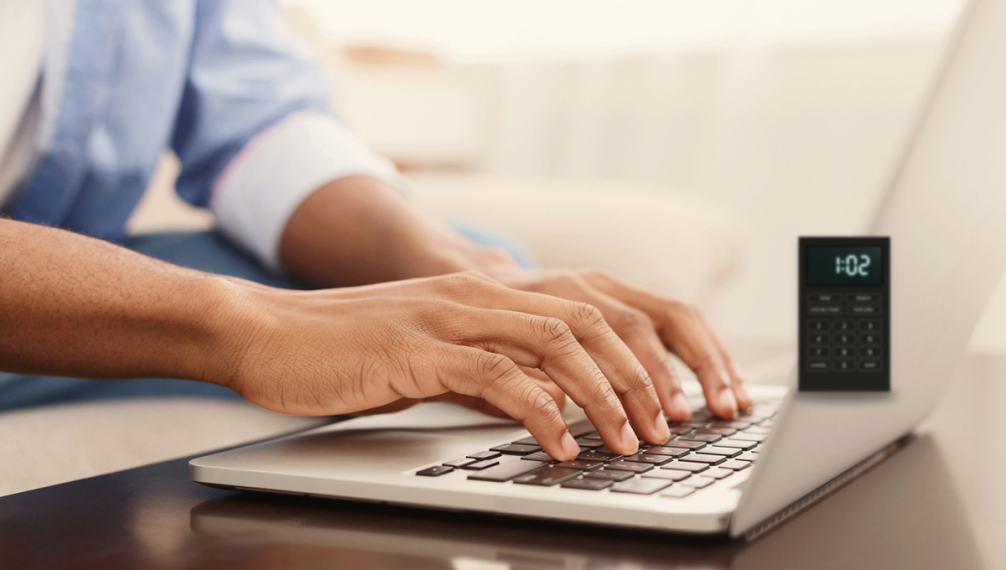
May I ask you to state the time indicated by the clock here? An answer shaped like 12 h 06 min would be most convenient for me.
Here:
1 h 02 min
